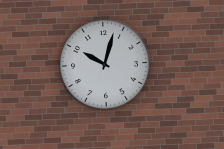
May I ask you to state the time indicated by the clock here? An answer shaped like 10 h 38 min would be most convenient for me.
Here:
10 h 03 min
